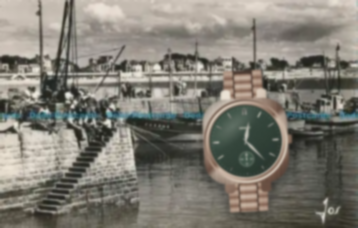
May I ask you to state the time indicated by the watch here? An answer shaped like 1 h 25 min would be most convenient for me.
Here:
12 h 23 min
